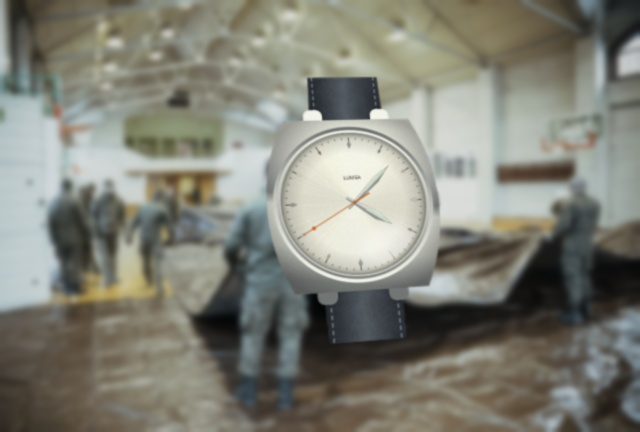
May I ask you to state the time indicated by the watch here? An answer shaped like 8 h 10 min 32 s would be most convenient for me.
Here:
4 h 07 min 40 s
